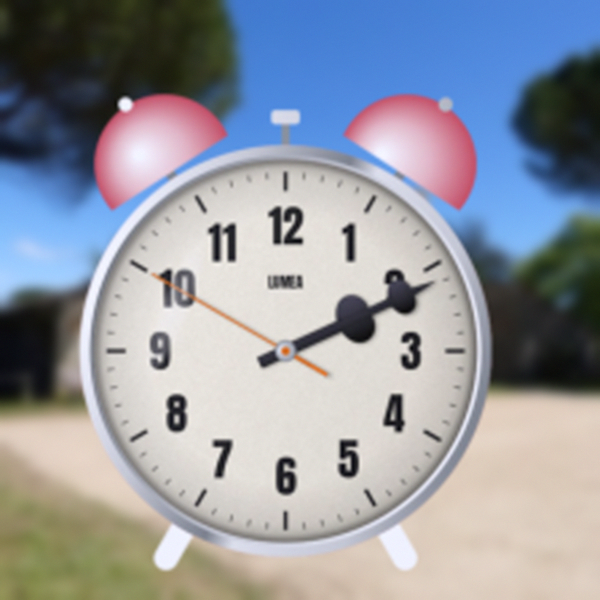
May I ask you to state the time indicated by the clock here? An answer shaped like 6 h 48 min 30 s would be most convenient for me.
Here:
2 h 10 min 50 s
